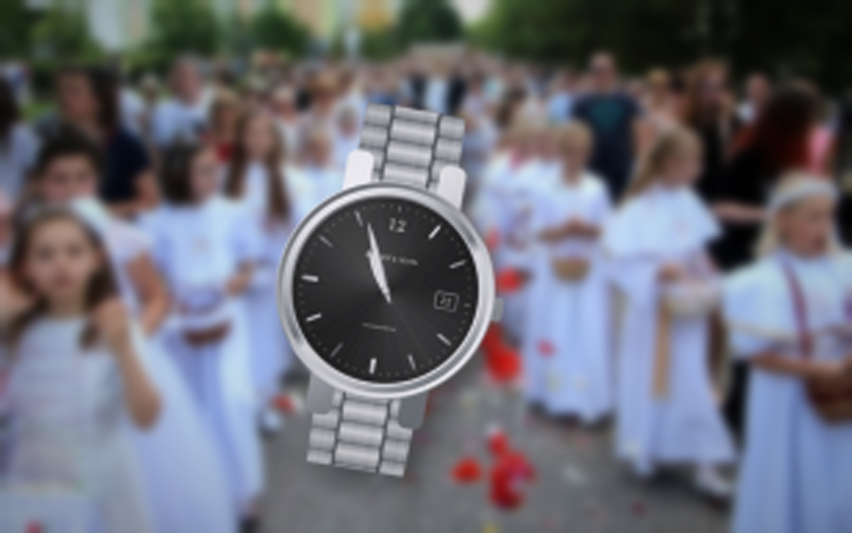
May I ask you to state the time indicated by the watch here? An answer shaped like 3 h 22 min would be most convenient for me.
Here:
10 h 56 min
